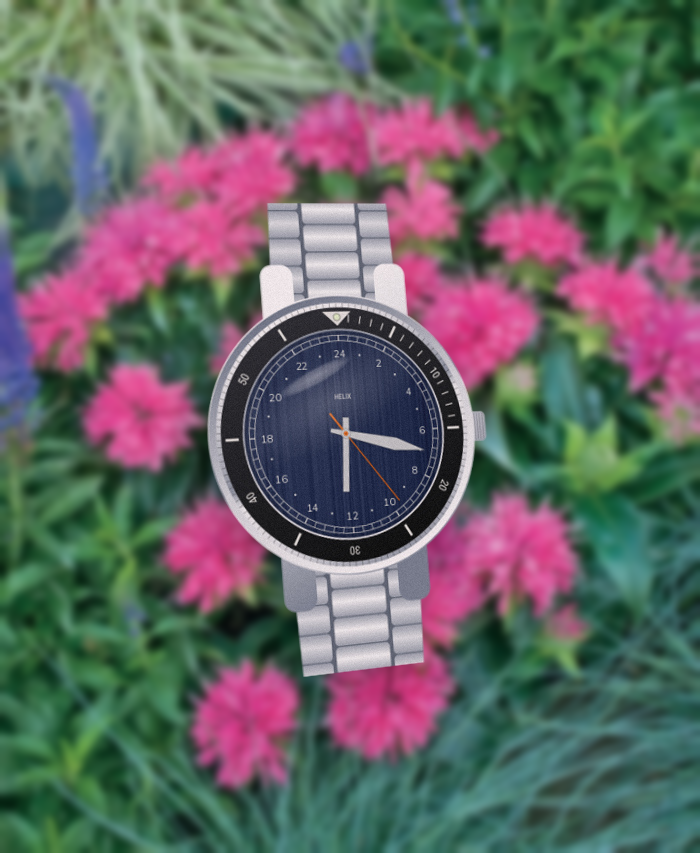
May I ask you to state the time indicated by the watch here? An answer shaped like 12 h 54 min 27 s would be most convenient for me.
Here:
12 h 17 min 24 s
